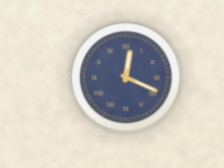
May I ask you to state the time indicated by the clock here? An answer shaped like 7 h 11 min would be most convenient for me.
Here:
12 h 19 min
